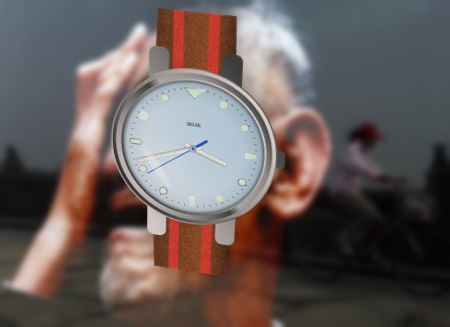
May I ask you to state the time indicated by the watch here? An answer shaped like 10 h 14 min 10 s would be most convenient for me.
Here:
3 h 41 min 39 s
